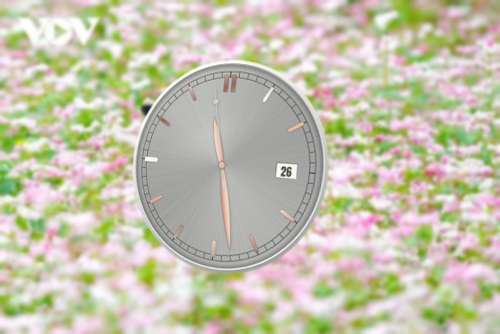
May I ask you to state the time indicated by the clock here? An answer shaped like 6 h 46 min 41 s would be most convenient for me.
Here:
11 h 27 min 58 s
